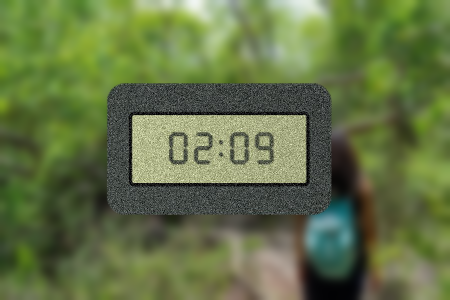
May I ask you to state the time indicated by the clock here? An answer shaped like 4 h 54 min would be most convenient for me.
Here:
2 h 09 min
